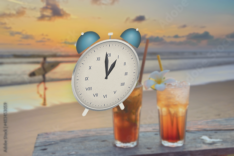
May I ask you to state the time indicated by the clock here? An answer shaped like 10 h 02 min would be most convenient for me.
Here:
12 h 59 min
